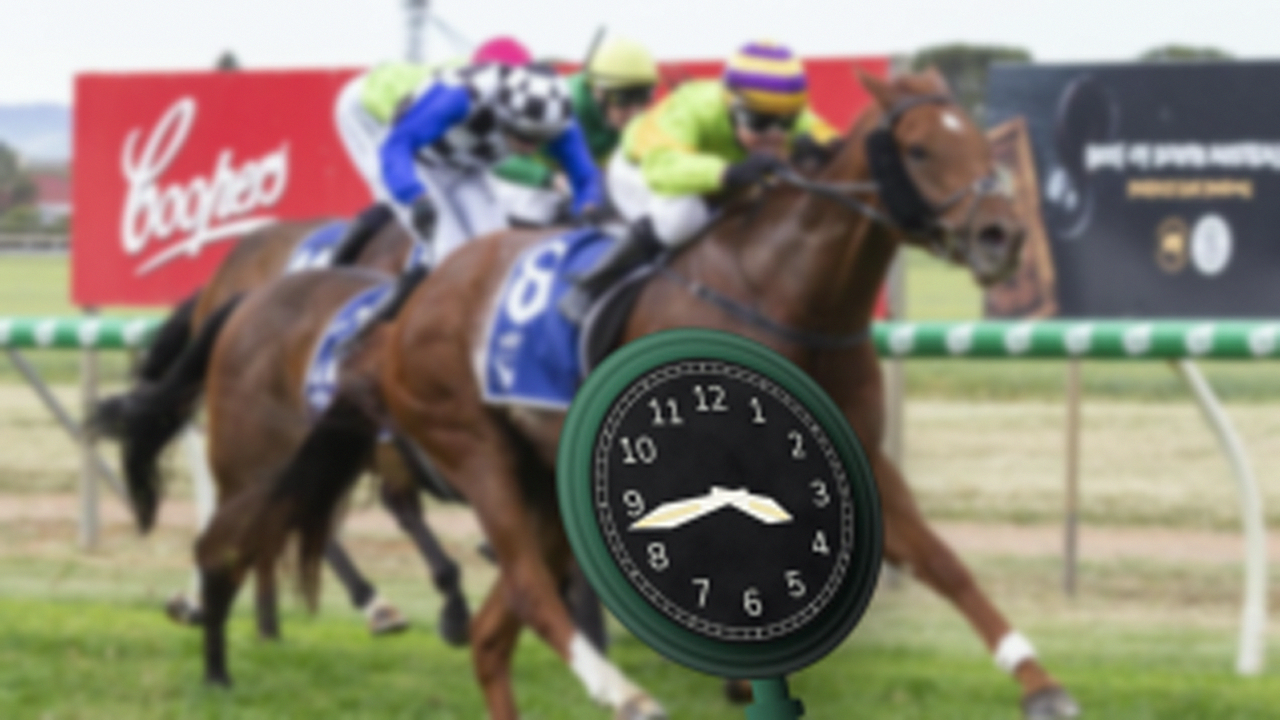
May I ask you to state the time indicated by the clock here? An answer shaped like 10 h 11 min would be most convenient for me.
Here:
3 h 43 min
